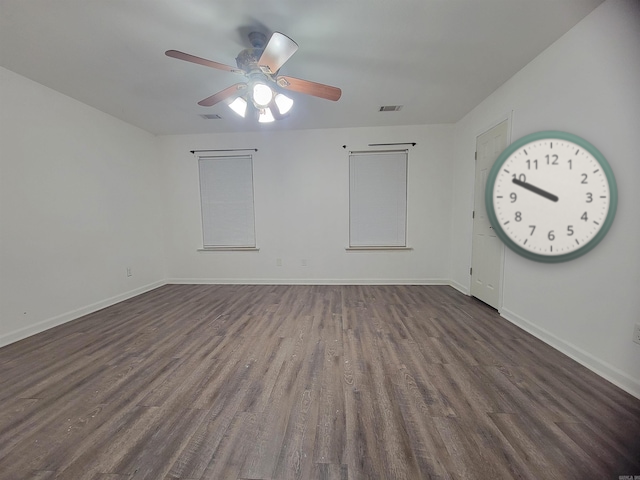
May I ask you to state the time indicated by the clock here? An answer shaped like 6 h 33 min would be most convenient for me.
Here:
9 h 49 min
